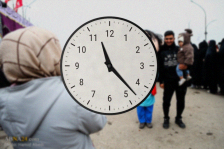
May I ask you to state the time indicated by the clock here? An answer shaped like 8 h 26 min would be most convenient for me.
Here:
11 h 23 min
